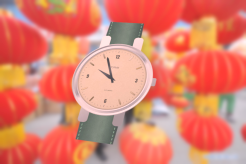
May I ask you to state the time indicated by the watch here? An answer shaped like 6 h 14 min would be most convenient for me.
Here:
9 h 56 min
